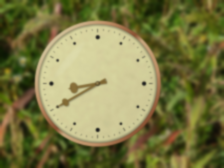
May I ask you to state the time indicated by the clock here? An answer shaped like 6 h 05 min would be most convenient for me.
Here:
8 h 40 min
